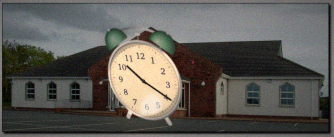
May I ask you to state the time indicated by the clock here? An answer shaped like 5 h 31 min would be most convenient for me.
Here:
10 h 20 min
